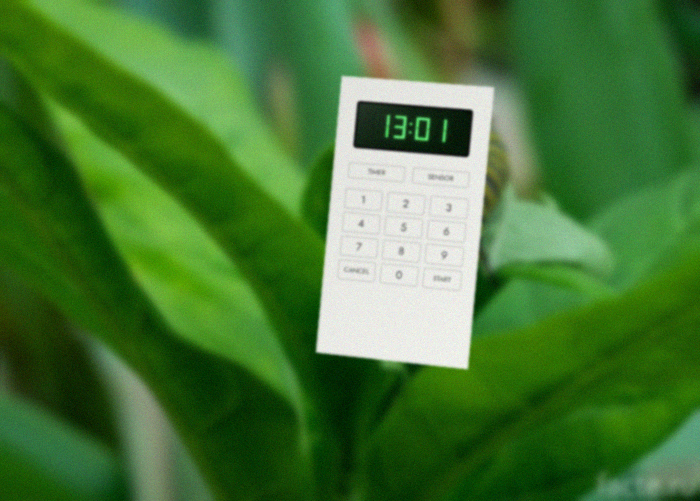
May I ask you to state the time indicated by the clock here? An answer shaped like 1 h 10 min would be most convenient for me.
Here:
13 h 01 min
